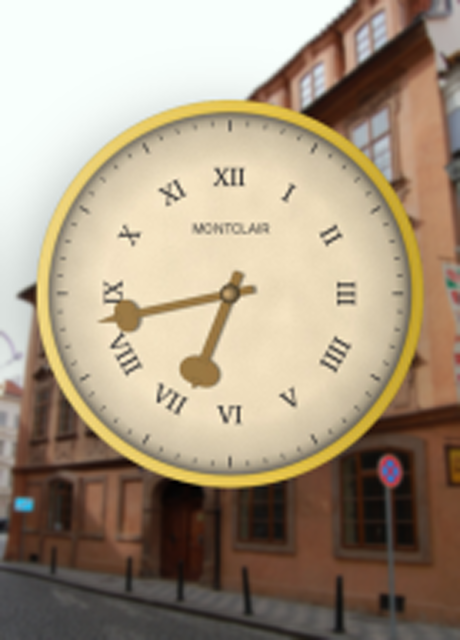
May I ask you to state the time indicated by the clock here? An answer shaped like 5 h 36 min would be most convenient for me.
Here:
6 h 43 min
